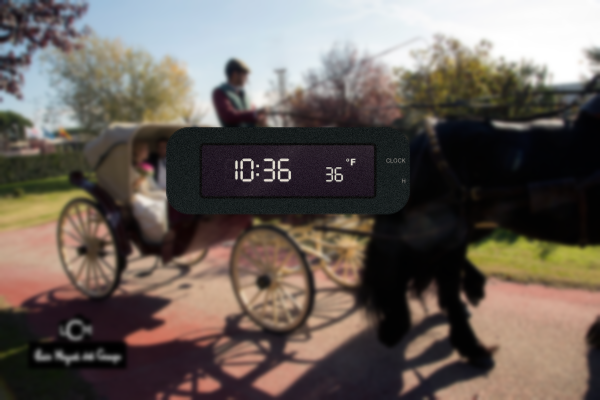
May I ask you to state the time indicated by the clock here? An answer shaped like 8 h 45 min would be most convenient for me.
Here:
10 h 36 min
